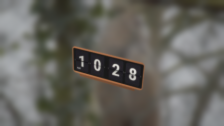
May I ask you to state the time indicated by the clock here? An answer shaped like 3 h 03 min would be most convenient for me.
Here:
10 h 28 min
